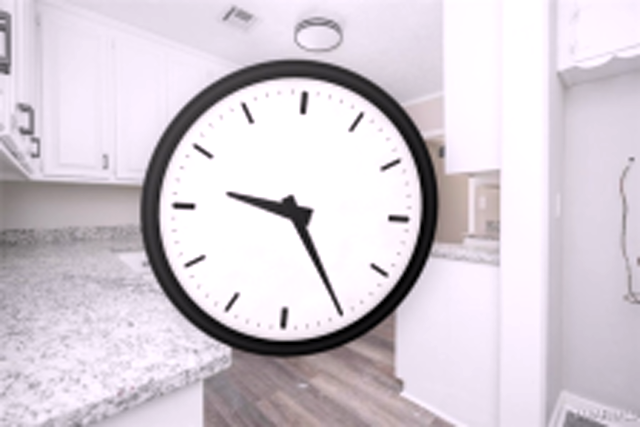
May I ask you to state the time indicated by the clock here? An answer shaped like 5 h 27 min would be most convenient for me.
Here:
9 h 25 min
